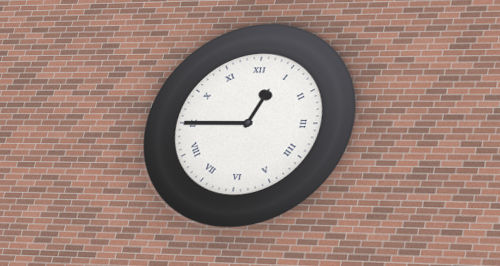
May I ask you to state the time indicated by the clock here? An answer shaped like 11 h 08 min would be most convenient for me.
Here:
12 h 45 min
